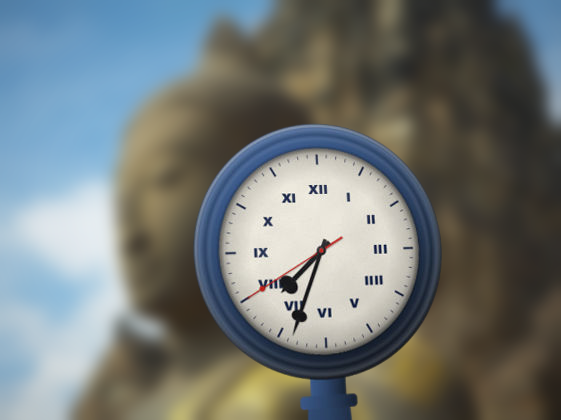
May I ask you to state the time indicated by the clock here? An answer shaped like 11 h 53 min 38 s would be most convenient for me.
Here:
7 h 33 min 40 s
